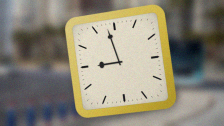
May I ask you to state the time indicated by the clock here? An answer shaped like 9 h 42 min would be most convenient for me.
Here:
8 h 58 min
